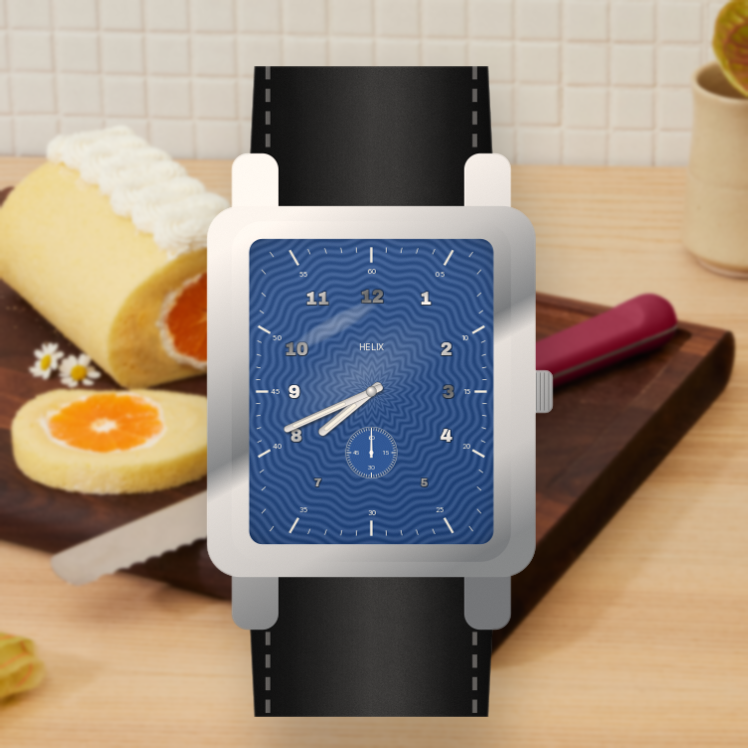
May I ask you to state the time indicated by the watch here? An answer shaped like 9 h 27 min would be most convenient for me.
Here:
7 h 41 min
